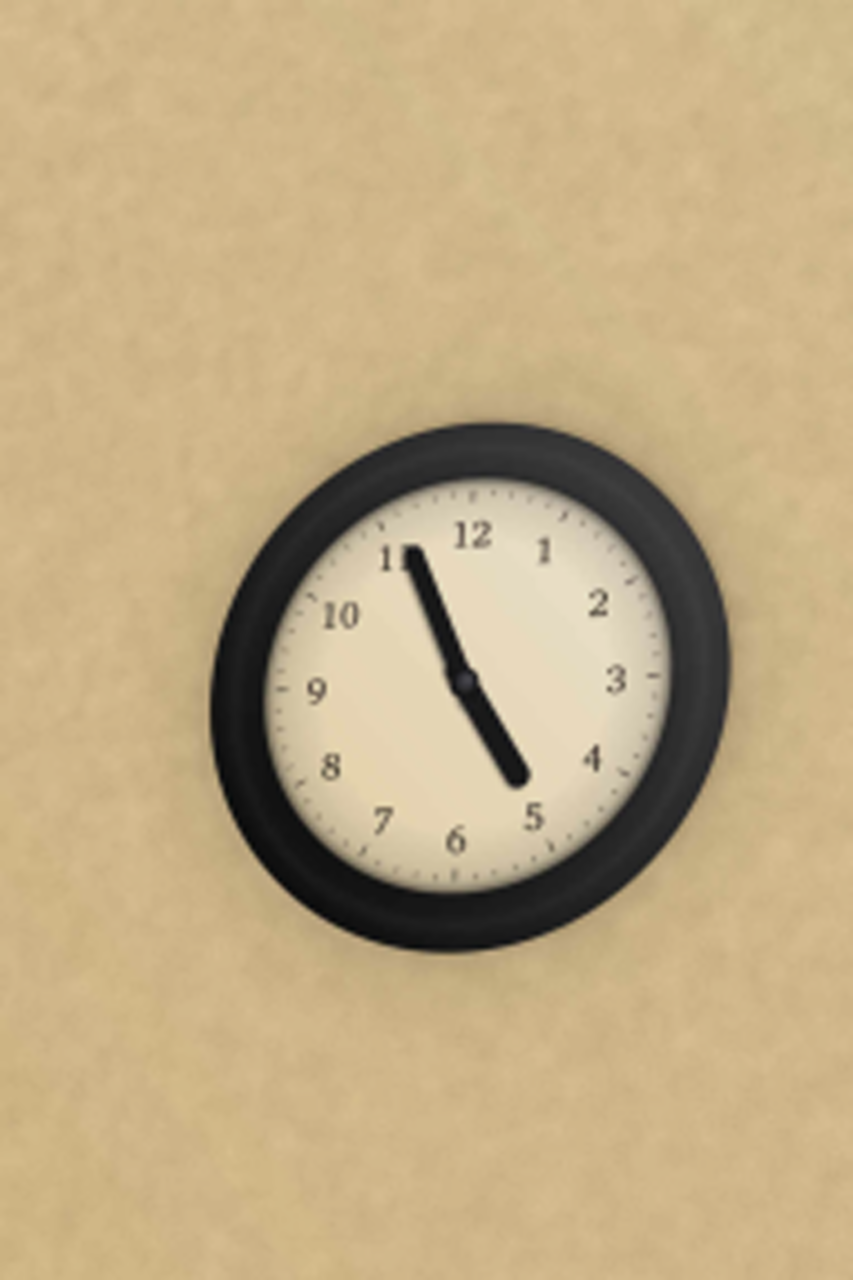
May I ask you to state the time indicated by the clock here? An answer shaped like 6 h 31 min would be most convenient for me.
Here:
4 h 56 min
